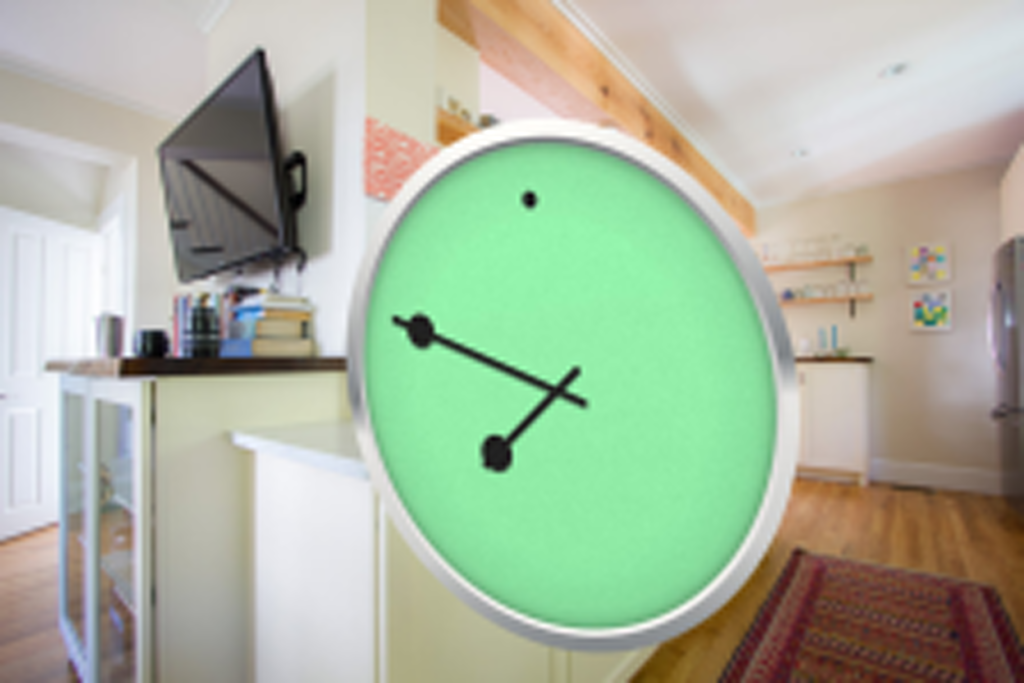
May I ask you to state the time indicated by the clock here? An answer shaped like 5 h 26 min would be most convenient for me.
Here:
7 h 49 min
